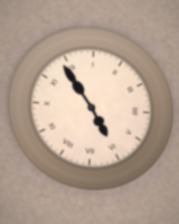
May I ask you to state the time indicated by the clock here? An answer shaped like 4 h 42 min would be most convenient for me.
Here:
5 h 59 min
